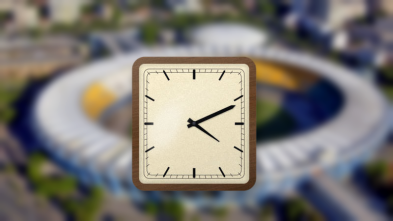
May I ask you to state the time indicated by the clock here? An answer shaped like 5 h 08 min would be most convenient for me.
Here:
4 h 11 min
